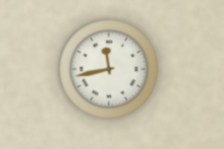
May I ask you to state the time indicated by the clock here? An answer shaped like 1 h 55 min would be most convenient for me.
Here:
11 h 43 min
